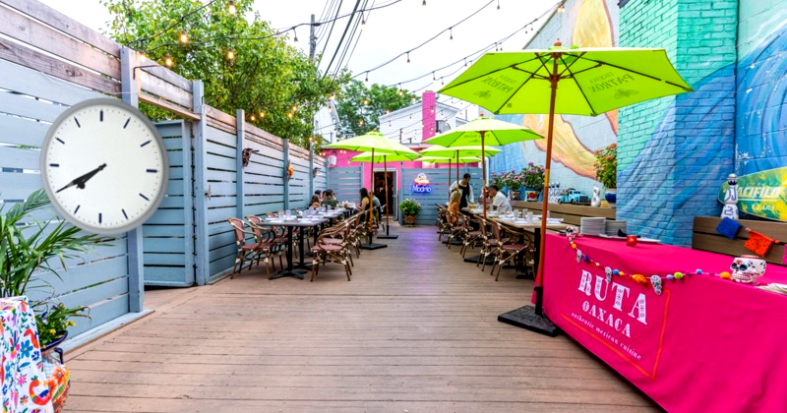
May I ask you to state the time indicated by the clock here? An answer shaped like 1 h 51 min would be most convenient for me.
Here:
7 h 40 min
